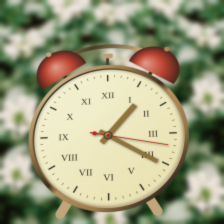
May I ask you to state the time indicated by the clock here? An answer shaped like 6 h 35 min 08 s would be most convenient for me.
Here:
1 h 20 min 17 s
